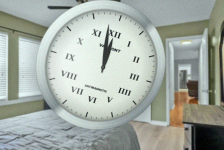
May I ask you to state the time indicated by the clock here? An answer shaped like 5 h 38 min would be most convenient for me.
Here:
11 h 58 min
